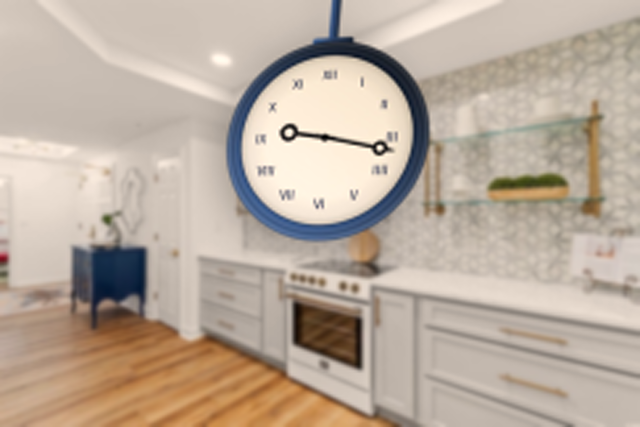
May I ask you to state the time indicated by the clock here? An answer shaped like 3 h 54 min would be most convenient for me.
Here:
9 h 17 min
